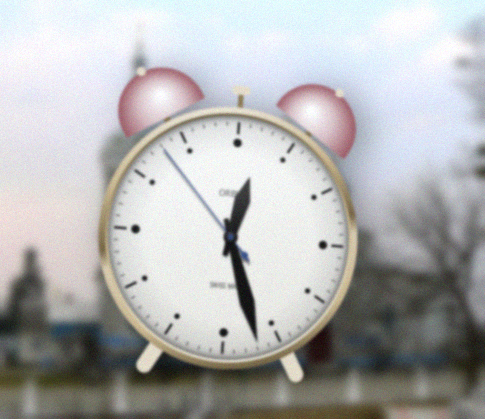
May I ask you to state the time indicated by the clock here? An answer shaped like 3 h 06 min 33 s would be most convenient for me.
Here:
12 h 26 min 53 s
